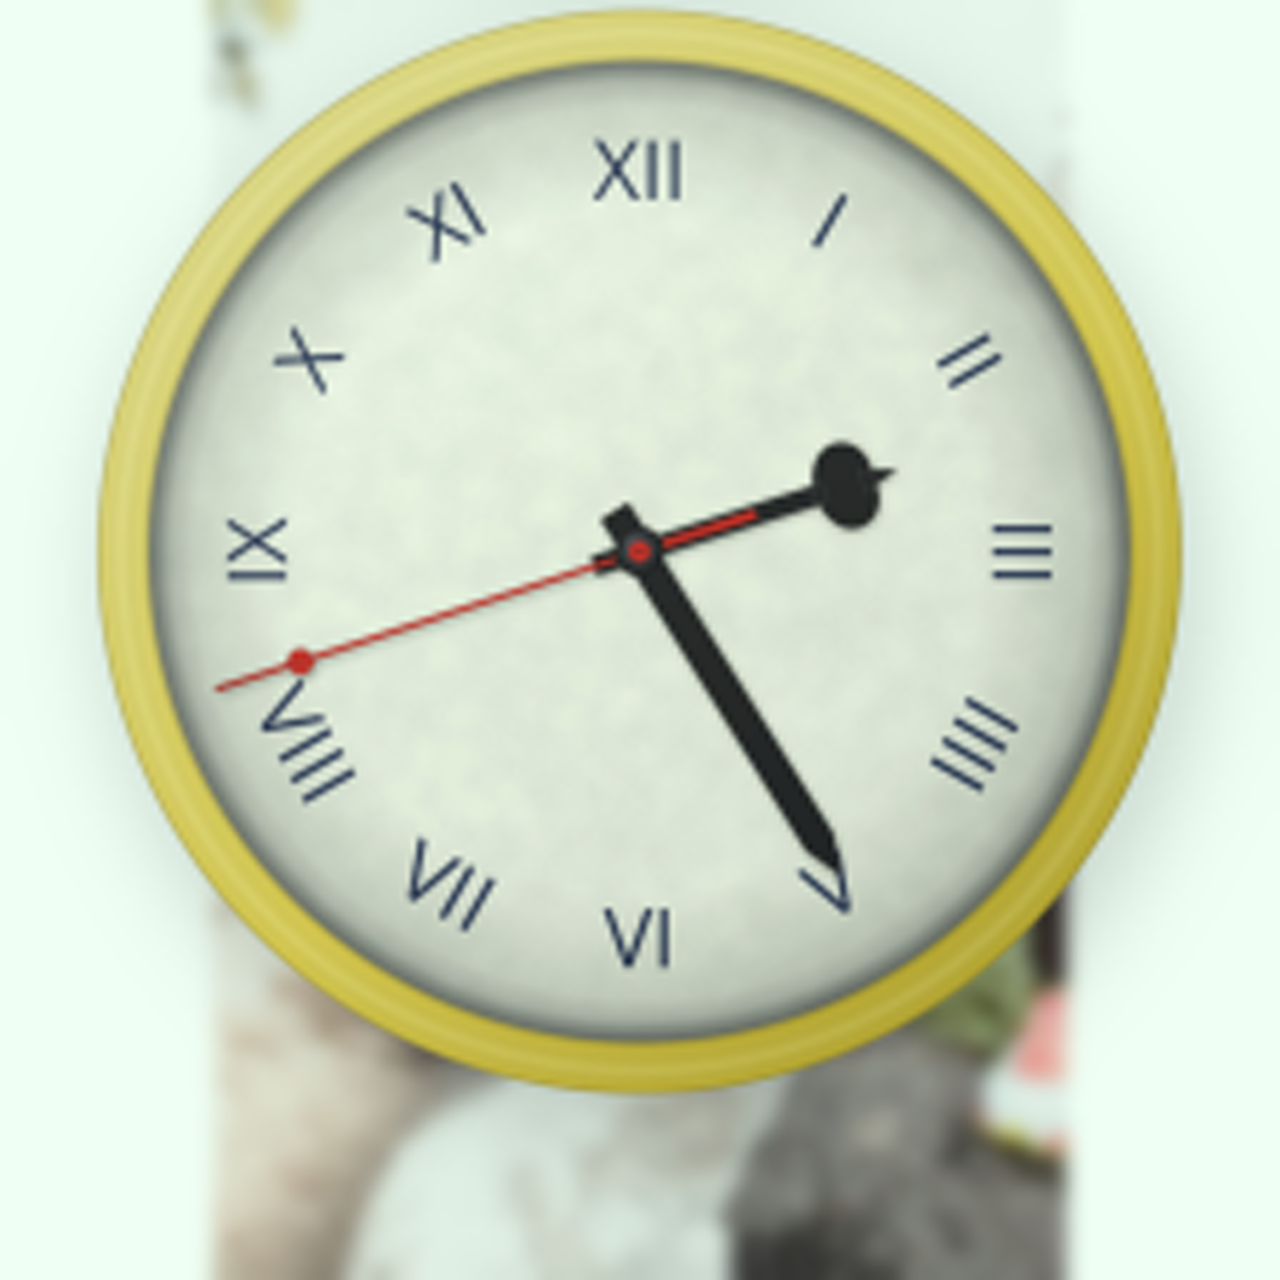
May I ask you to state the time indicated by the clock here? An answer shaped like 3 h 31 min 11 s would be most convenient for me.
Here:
2 h 24 min 42 s
